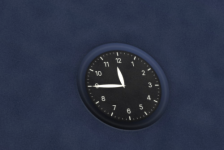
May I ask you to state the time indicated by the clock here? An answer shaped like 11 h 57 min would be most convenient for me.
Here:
11 h 45 min
